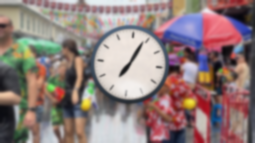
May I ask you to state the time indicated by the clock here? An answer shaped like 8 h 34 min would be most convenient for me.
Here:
7 h 04 min
